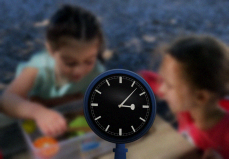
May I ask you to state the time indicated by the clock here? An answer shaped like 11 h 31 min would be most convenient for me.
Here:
3 h 07 min
